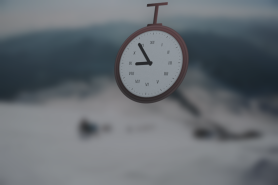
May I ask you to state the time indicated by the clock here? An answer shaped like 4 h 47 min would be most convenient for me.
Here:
8 h 54 min
